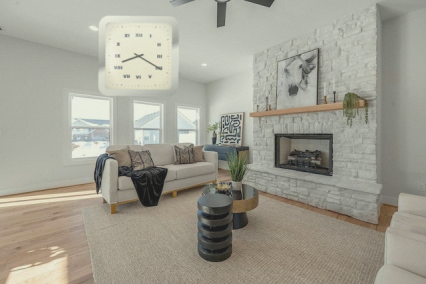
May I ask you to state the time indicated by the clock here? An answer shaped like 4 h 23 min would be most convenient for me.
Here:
8 h 20 min
